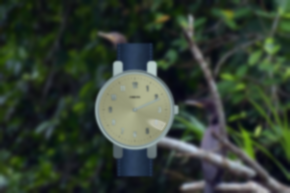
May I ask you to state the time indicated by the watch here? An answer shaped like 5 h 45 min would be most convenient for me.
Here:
2 h 11 min
